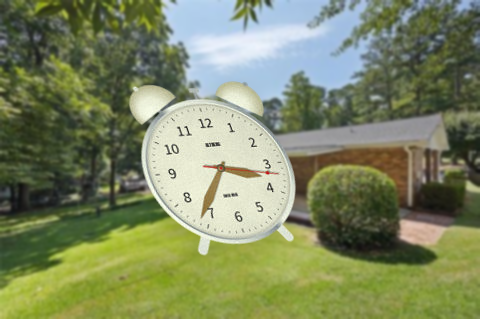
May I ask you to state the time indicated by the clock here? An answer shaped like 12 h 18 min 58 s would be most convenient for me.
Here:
3 h 36 min 17 s
